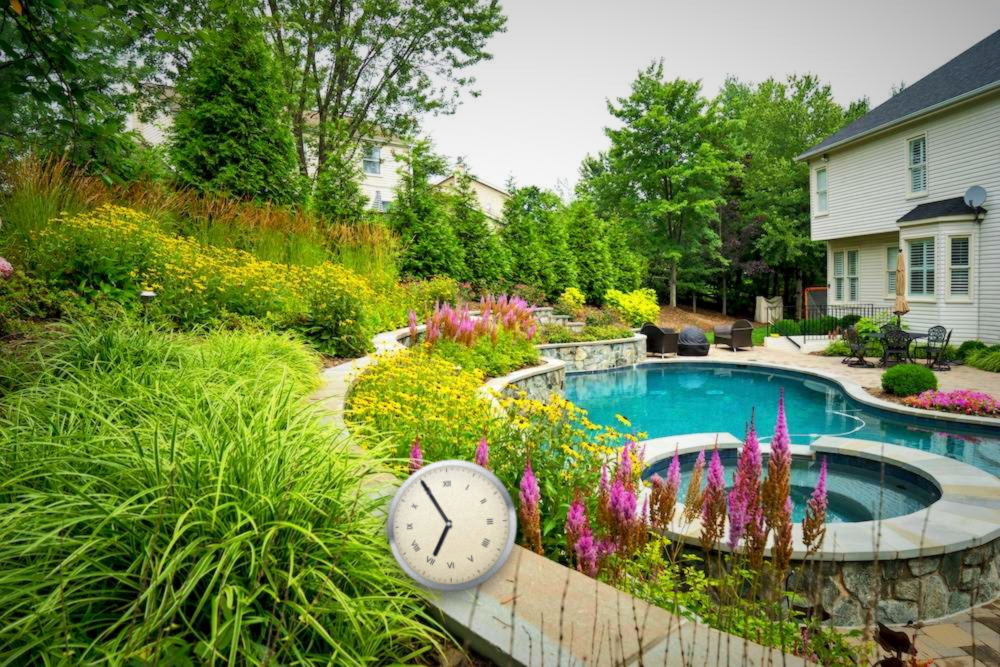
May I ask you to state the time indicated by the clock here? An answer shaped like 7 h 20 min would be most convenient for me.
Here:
6 h 55 min
